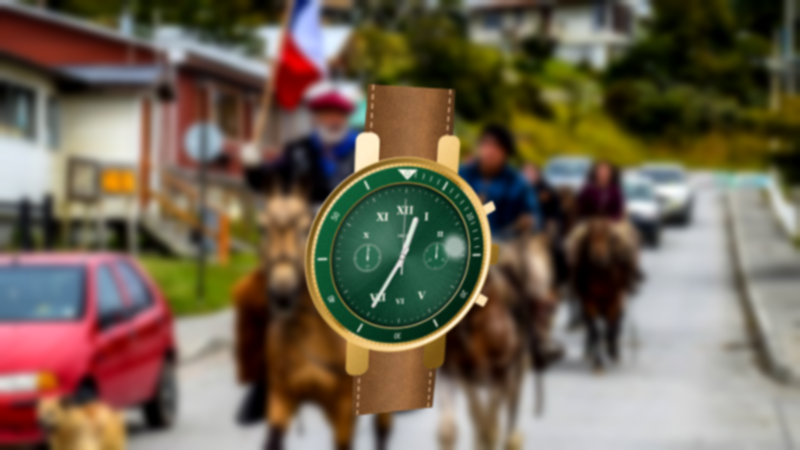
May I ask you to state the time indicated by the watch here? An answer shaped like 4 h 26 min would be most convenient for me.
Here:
12 h 35 min
